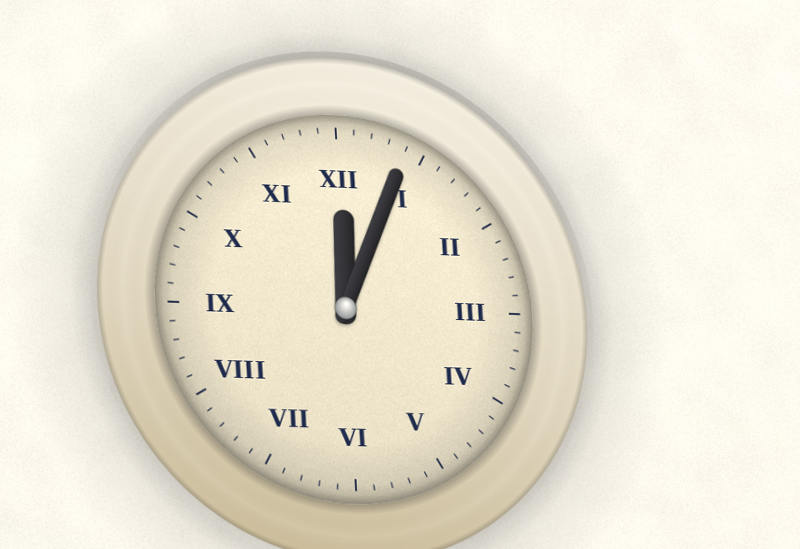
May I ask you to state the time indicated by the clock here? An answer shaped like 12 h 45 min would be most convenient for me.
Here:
12 h 04 min
